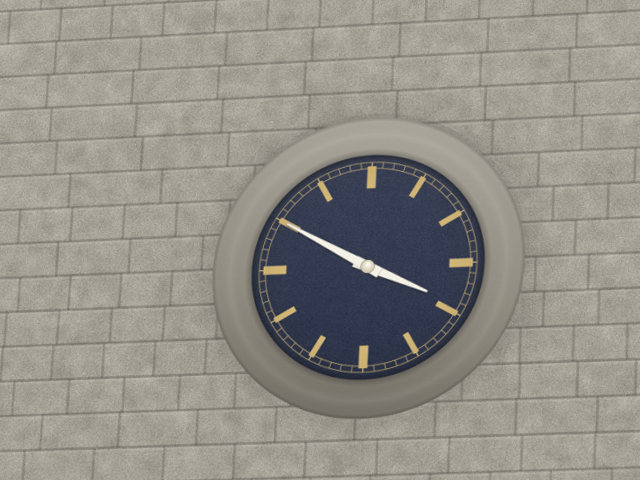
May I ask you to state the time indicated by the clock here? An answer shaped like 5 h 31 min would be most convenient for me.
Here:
3 h 50 min
